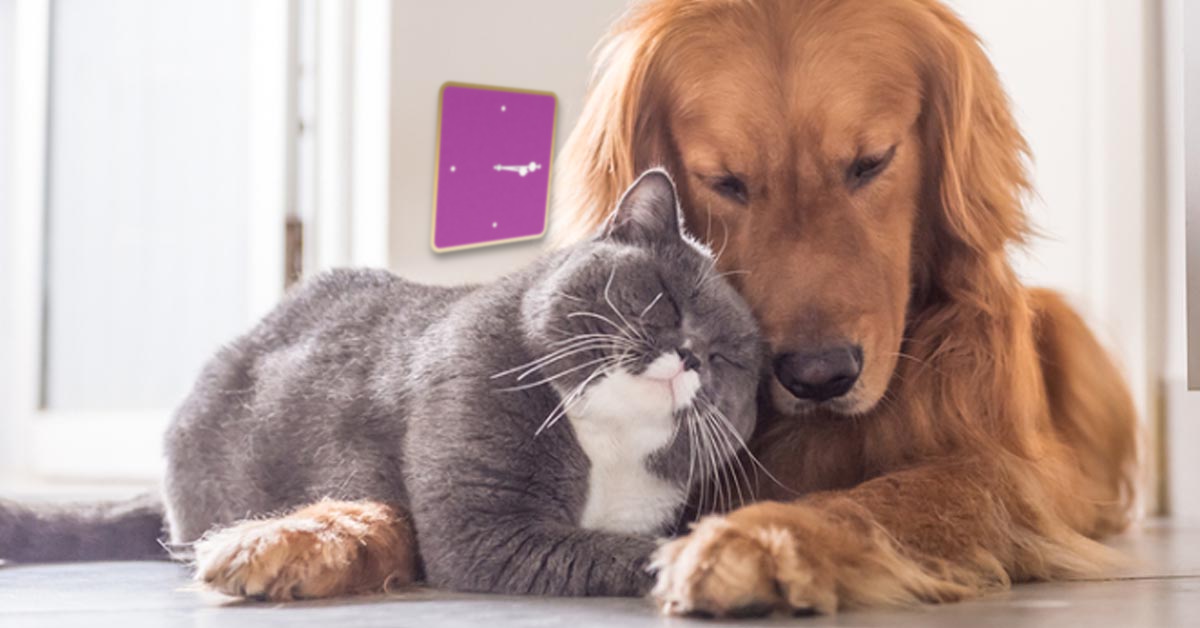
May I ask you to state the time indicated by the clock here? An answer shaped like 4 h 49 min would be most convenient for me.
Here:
3 h 15 min
